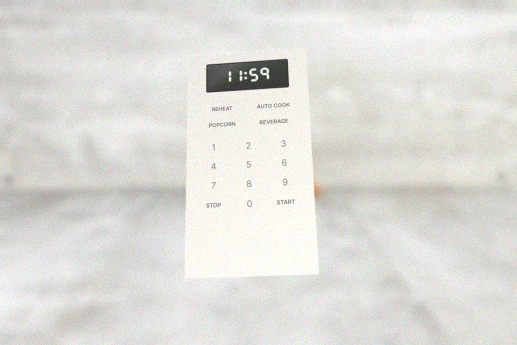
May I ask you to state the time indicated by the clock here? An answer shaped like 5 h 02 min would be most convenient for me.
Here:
11 h 59 min
